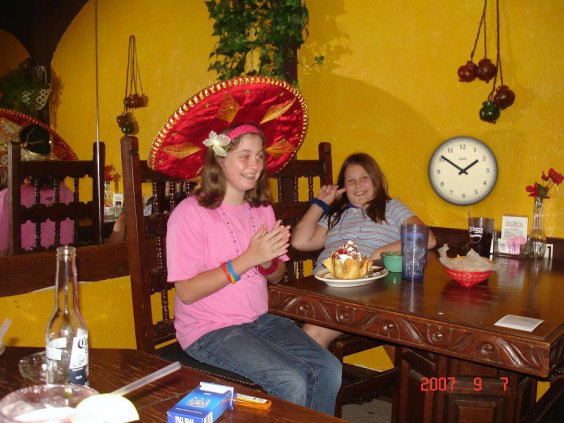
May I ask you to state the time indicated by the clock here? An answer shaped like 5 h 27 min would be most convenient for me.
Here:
1 h 51 min
